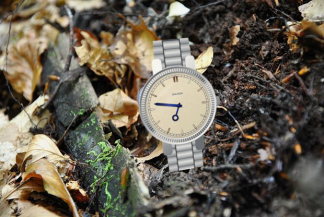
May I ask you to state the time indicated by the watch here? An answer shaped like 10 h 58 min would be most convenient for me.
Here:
6 h 47 min
